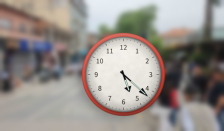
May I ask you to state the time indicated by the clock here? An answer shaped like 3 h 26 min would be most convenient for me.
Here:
5 h 22 min
